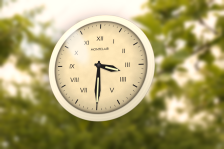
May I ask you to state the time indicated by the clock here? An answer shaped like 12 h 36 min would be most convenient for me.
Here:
3 h 30 min
